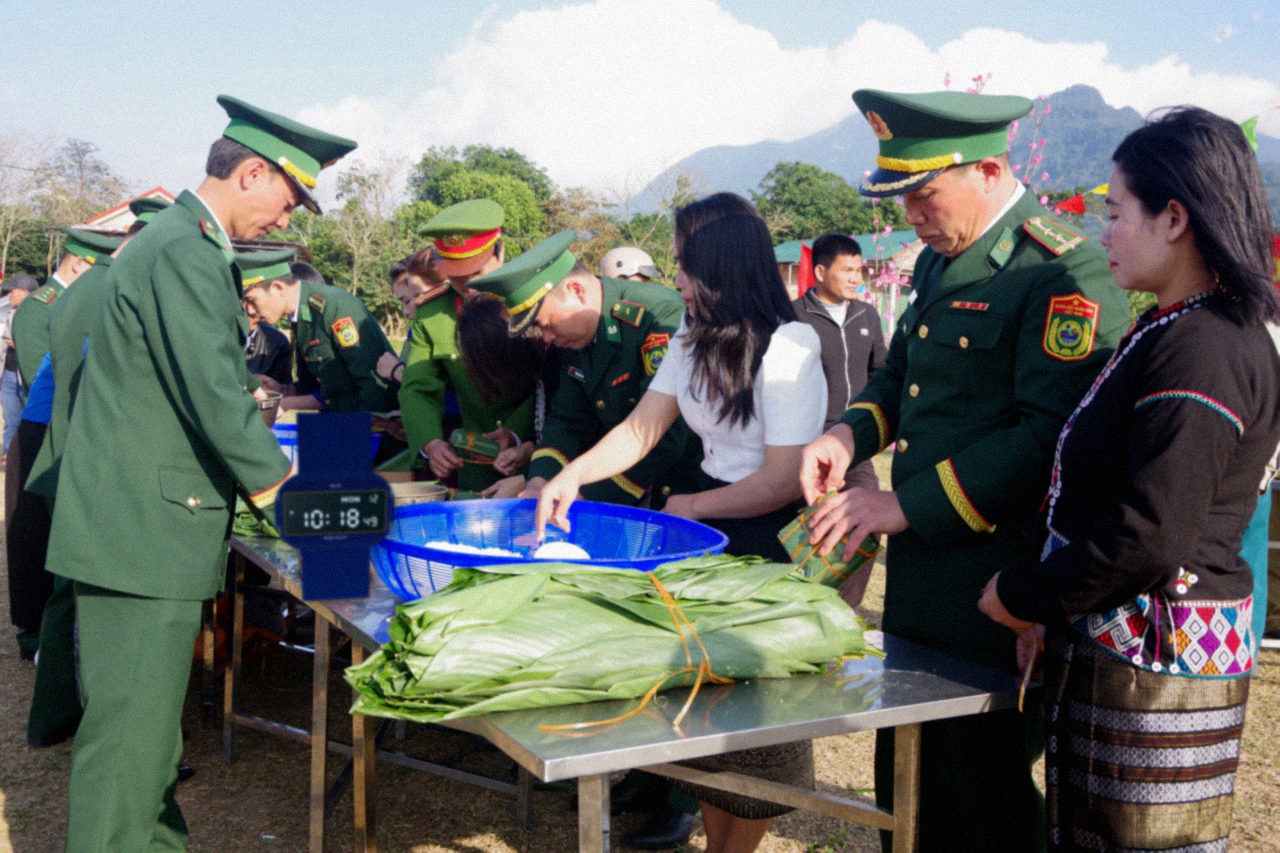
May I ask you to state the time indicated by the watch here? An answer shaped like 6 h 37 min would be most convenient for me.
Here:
10 h 18 min
